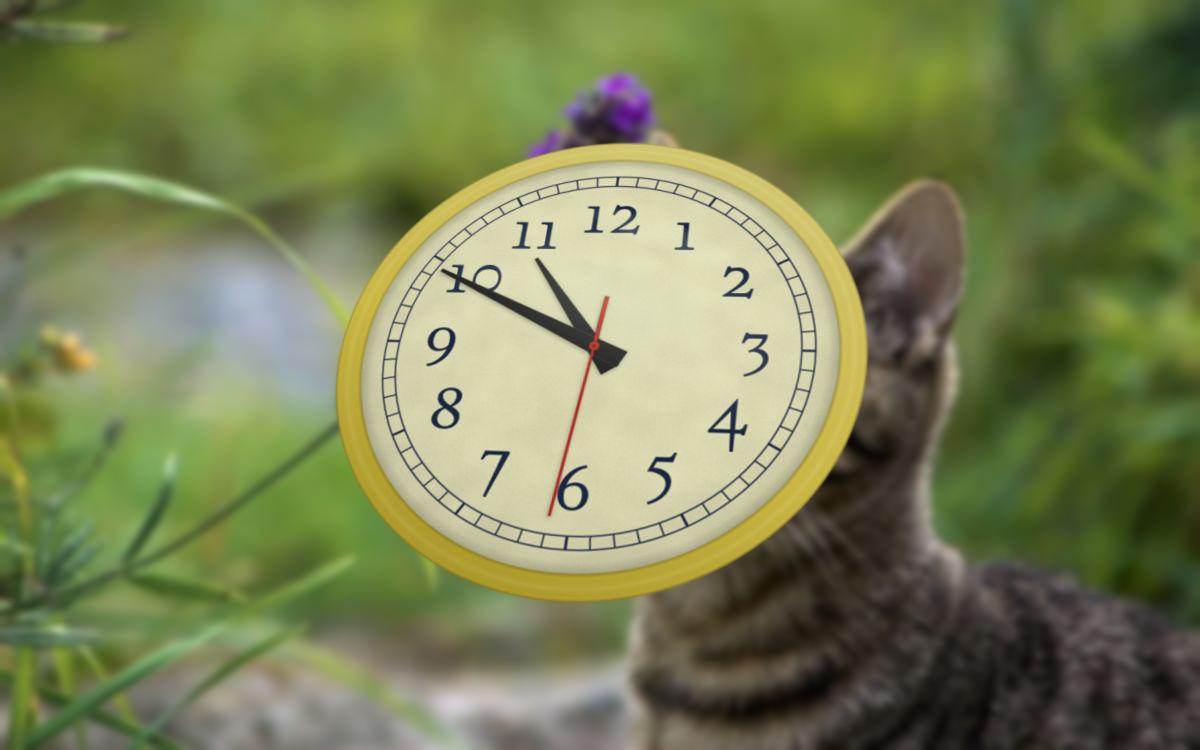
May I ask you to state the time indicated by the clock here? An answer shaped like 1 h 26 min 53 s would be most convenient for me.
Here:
10 h 49 min 31 s
